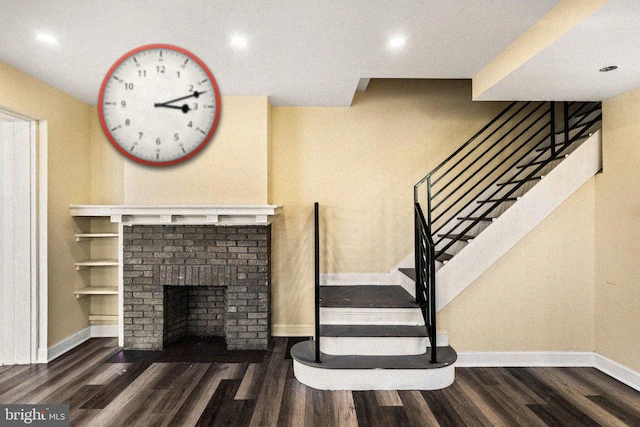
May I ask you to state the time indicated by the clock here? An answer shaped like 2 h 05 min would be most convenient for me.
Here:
3 h 12 min
